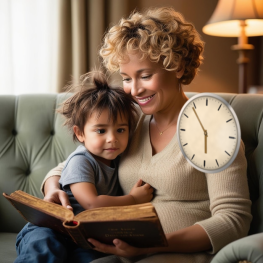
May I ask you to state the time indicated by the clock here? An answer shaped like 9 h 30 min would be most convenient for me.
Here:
5 h 54 min
